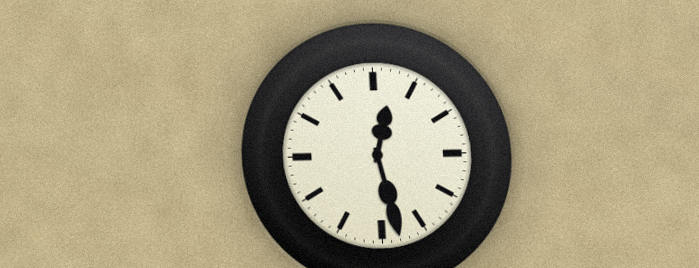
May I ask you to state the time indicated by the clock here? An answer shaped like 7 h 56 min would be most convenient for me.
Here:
12 h 28 min
